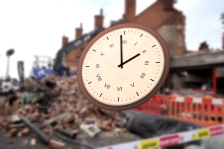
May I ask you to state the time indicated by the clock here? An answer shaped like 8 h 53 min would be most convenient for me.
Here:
1 h 59 min
